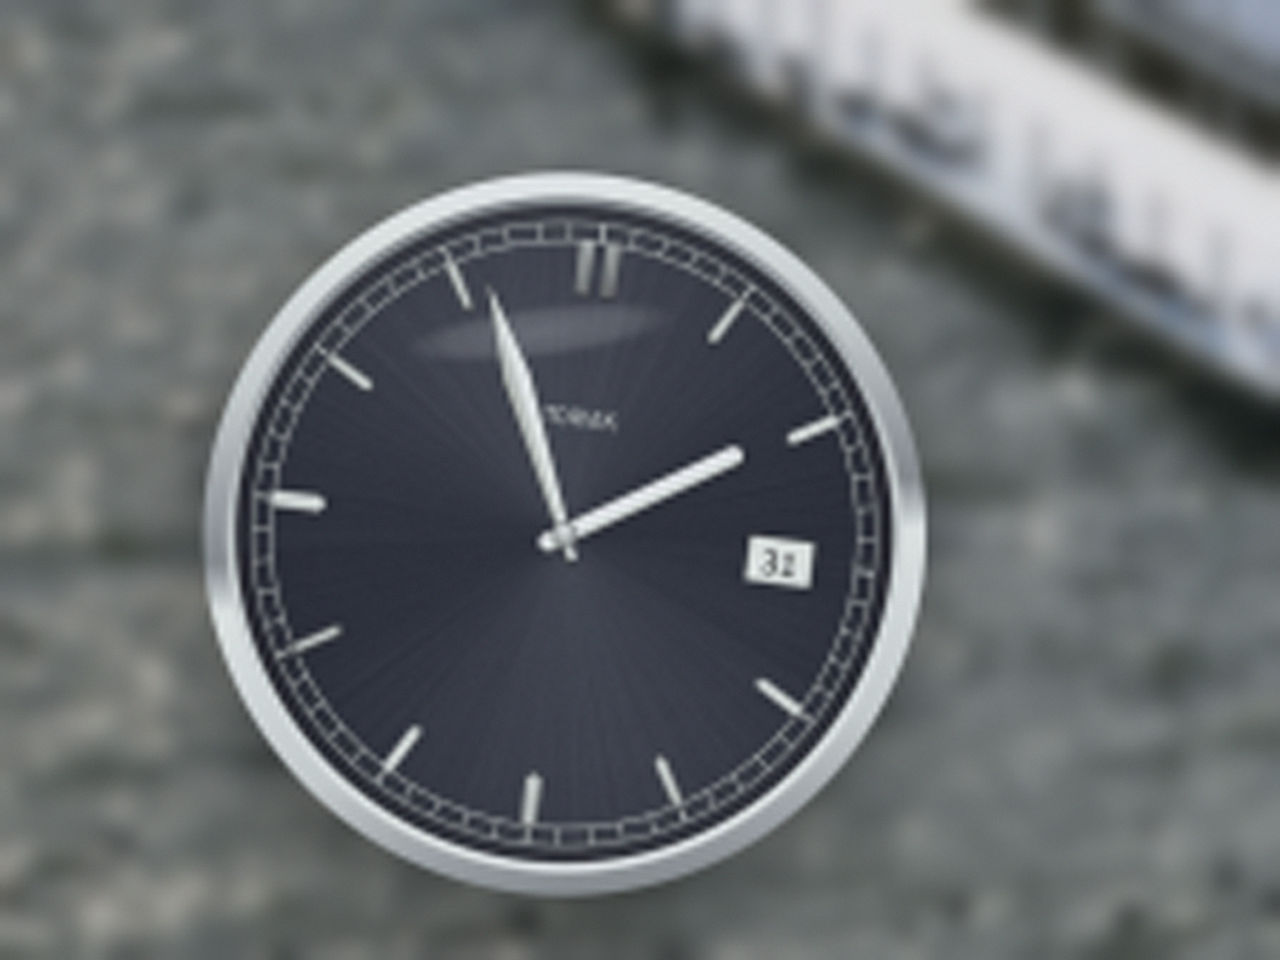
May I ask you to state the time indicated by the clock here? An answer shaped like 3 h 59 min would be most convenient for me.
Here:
1 h 56 min
